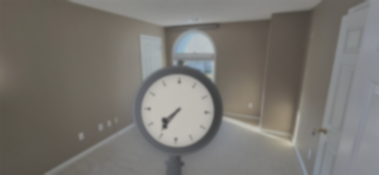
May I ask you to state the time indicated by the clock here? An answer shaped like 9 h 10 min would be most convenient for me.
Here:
7 h 36 min
